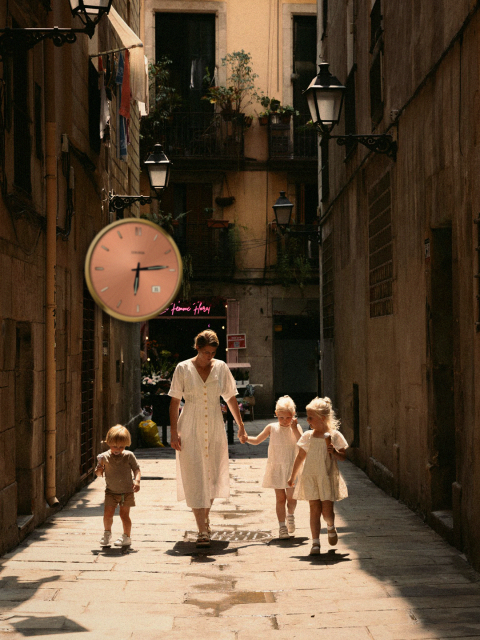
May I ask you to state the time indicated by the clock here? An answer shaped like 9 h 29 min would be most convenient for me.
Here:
6 h 14 min
